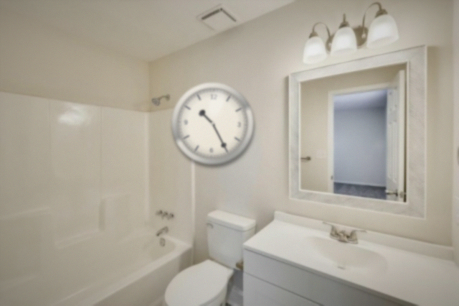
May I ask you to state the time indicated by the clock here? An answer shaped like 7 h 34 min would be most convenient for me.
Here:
10 h 25 min
